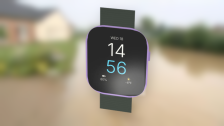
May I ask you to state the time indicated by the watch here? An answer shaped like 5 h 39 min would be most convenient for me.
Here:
14 h 56 min
